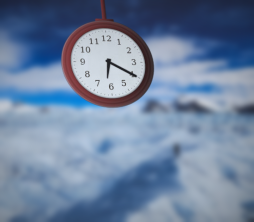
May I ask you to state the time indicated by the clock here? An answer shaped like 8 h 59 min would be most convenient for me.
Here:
6 h 20 min
